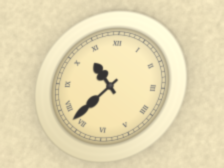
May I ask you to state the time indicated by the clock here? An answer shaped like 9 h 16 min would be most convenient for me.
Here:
10 h 37 min
